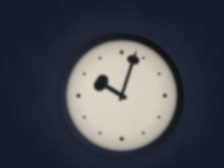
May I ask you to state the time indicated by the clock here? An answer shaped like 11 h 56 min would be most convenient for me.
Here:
10 h 03 min
